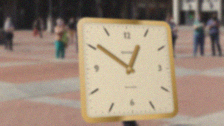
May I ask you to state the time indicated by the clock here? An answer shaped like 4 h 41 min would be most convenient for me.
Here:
12 h 51 min
